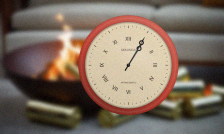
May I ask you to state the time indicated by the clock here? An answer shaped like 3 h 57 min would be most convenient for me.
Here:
1 h 05 min
